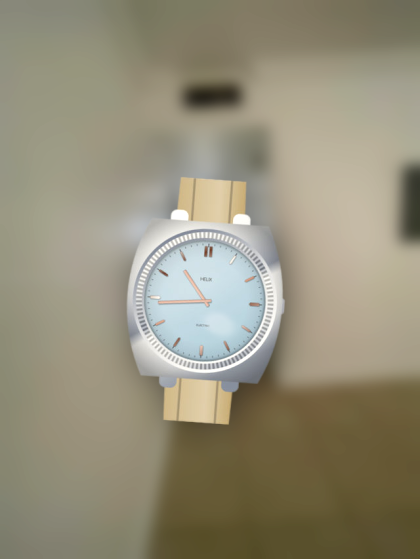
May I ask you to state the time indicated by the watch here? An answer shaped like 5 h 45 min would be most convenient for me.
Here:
10 h 44 min
